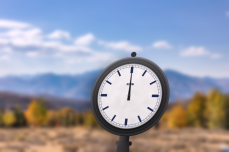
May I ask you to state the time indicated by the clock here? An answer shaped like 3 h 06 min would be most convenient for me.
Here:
12 h 00 min
